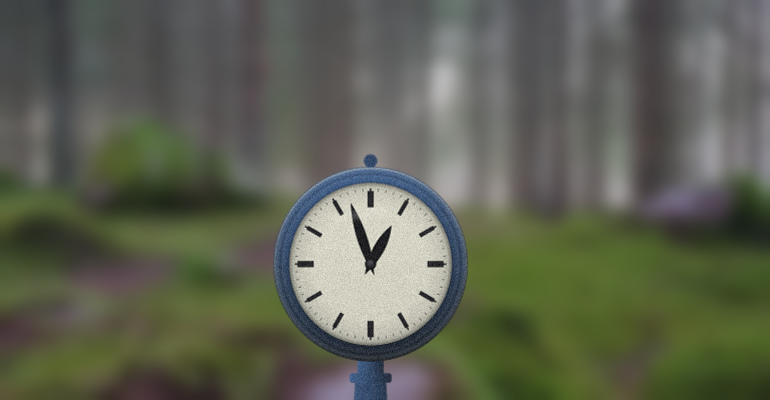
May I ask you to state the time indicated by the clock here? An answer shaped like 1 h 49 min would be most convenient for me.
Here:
12 h 57 min
